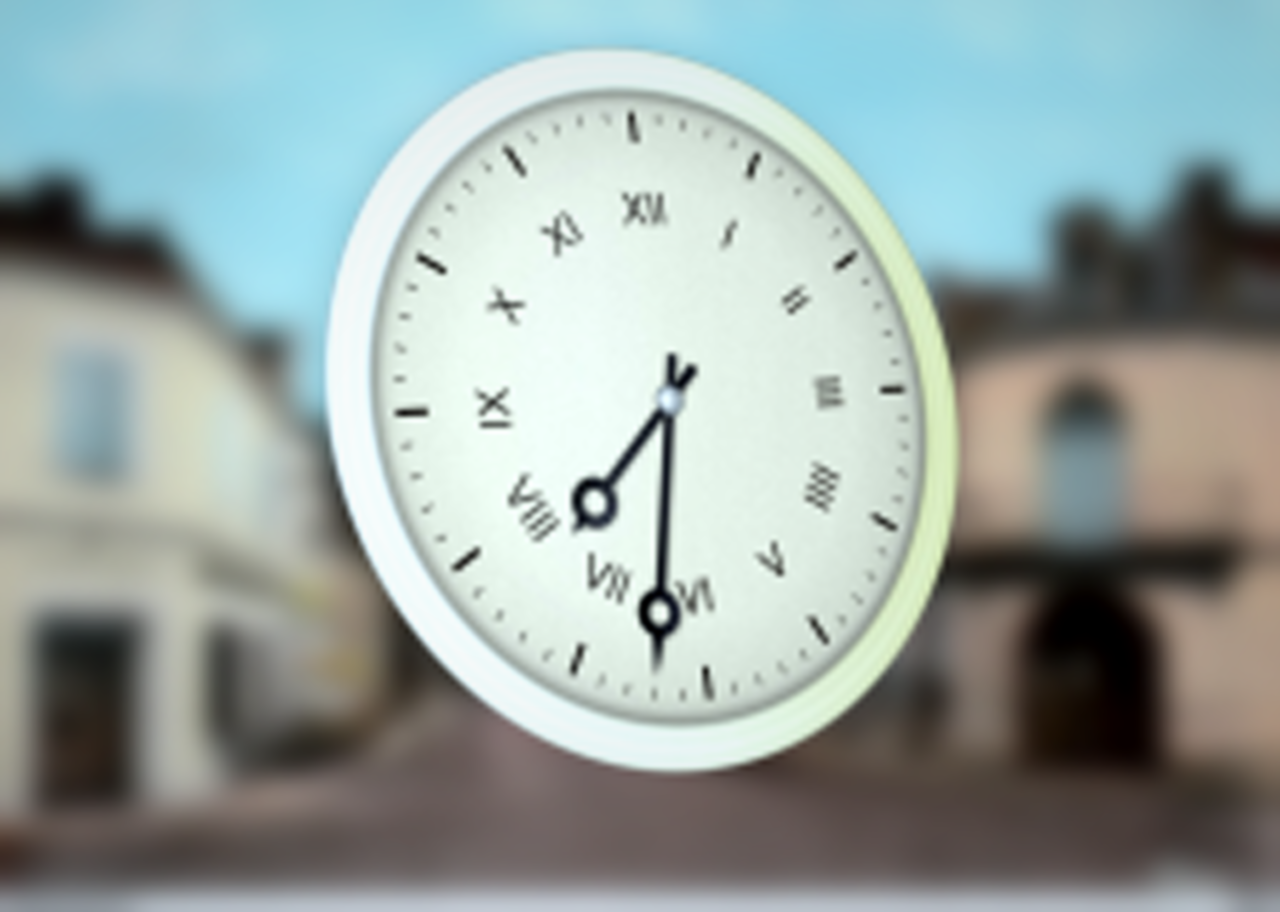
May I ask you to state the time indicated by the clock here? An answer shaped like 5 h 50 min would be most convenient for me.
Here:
7 h 32 min
